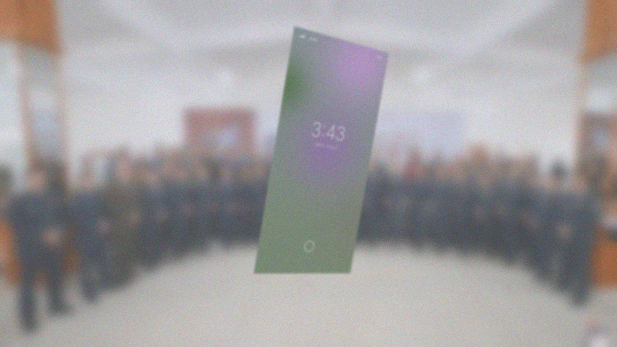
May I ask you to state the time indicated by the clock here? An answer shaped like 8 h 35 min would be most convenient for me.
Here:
3 h 43 min
